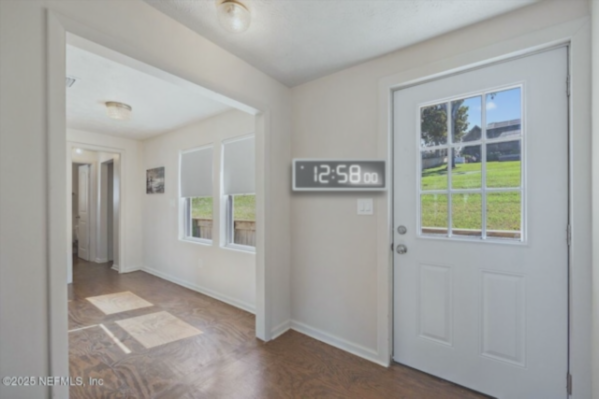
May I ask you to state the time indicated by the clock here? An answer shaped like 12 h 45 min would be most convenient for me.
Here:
12 h 58 min
